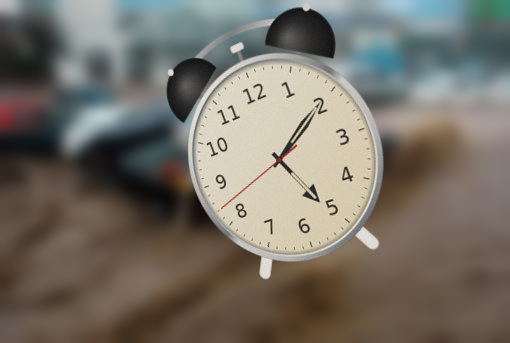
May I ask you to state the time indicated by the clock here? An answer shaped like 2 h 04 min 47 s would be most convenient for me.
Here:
5 h 09 min 42 s
